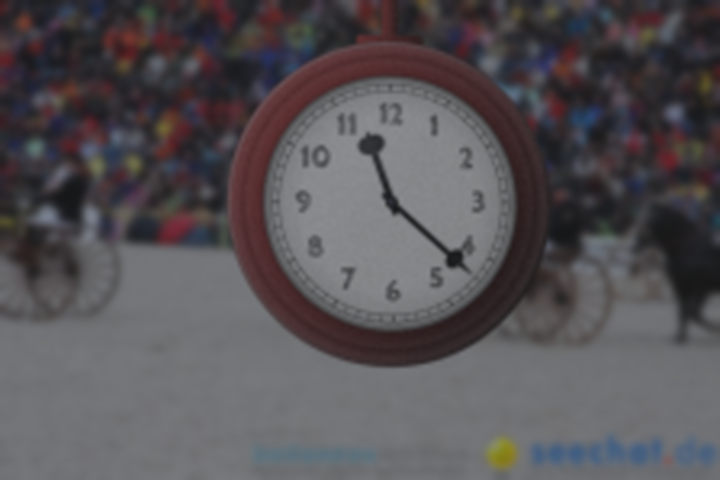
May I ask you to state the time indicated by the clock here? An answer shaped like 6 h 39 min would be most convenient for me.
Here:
11 h 22 min
